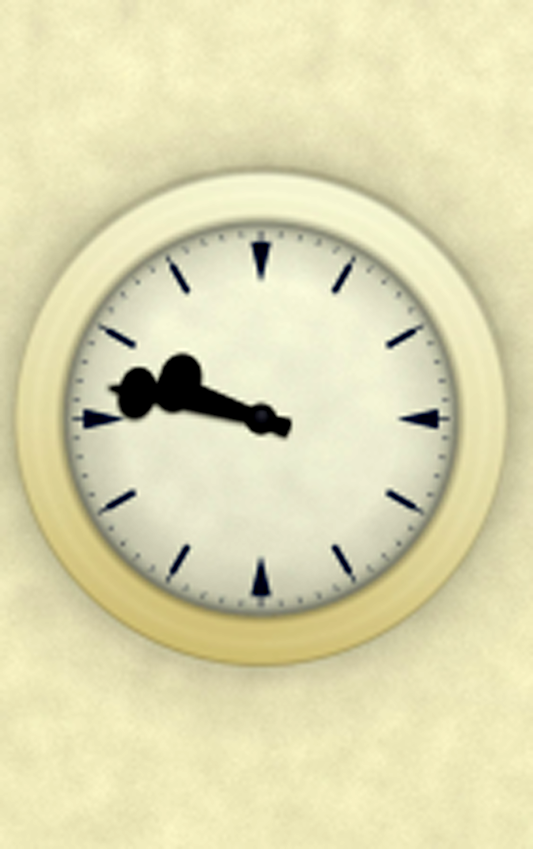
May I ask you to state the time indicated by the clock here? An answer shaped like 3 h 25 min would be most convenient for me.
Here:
9 h 47 min
